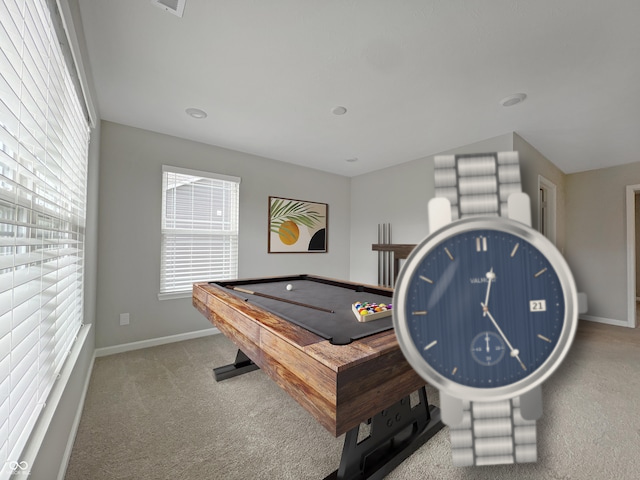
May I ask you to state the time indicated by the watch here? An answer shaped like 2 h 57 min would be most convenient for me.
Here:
12 h 25 min
